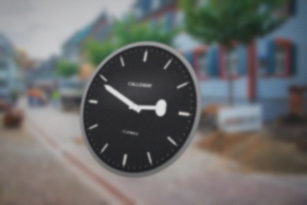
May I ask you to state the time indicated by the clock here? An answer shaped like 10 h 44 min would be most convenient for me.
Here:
2 h 49 min
